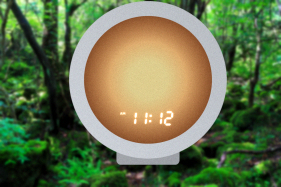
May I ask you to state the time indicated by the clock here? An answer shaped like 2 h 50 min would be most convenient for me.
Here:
11 h 12 min
